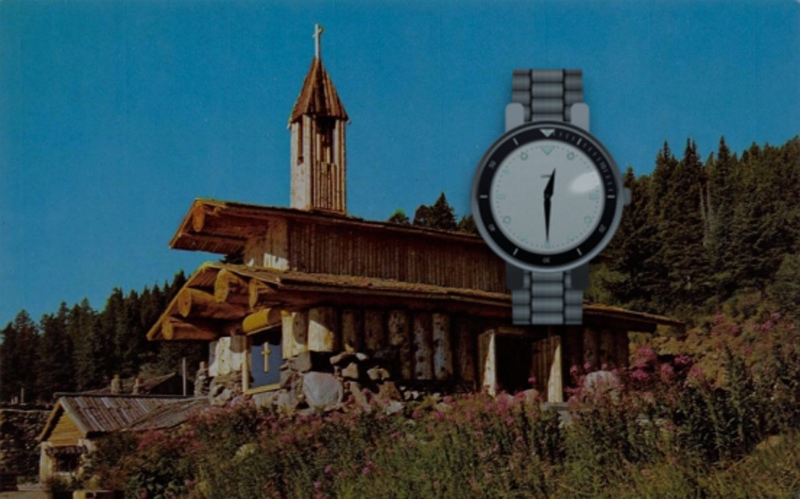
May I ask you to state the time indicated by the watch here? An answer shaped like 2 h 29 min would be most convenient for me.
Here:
12 h 30 min
